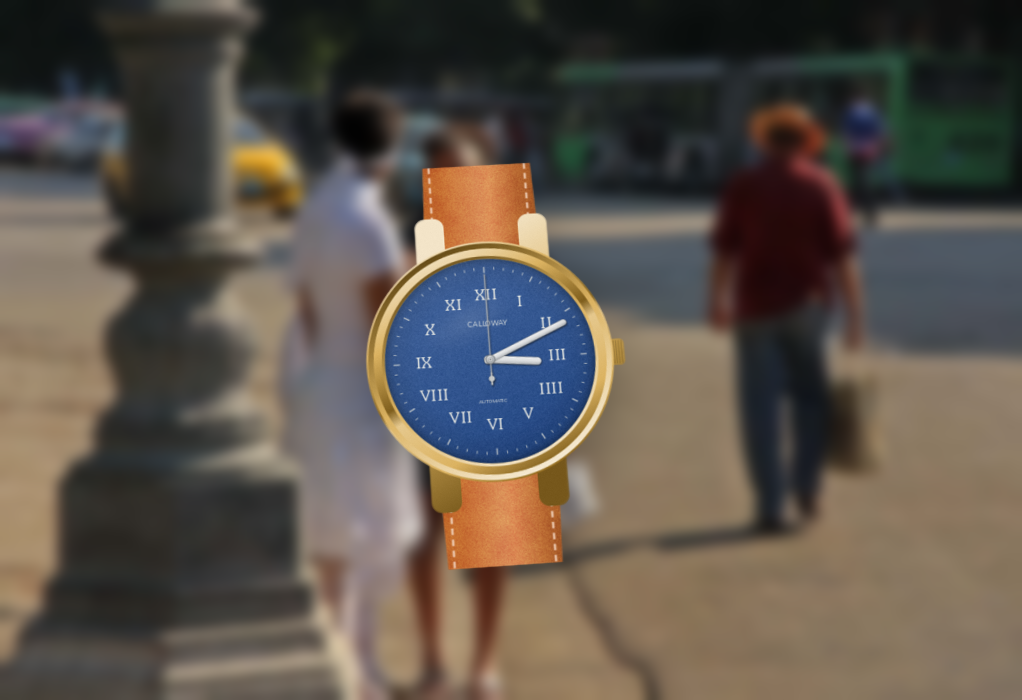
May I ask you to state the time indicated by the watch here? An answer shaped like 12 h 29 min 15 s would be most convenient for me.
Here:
3 h 11 min 00 s
